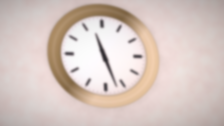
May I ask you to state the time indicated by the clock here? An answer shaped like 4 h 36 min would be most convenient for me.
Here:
11 h 27 min
